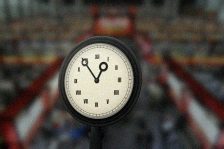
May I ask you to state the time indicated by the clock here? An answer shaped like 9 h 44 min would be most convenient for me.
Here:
12 h 54 min
